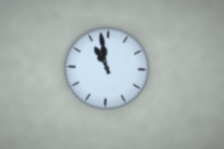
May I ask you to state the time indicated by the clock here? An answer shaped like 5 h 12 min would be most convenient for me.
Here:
10 h 58 min
